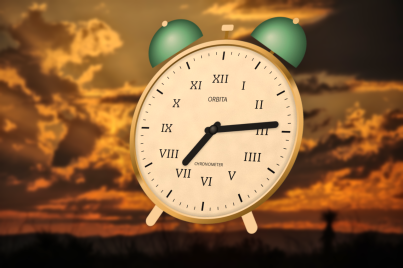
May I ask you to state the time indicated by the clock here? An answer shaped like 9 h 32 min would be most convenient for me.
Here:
7 h 14 min
